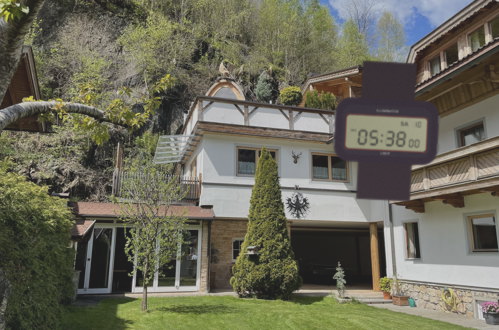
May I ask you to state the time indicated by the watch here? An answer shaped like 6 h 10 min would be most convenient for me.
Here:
5 h 38 min
